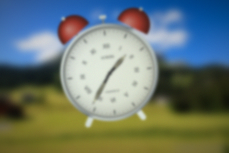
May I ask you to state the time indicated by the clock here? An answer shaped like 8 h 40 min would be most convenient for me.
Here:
1 h 36 min
